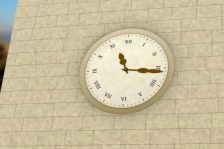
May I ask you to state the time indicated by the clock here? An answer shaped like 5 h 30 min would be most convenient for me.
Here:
11 h 16 min
